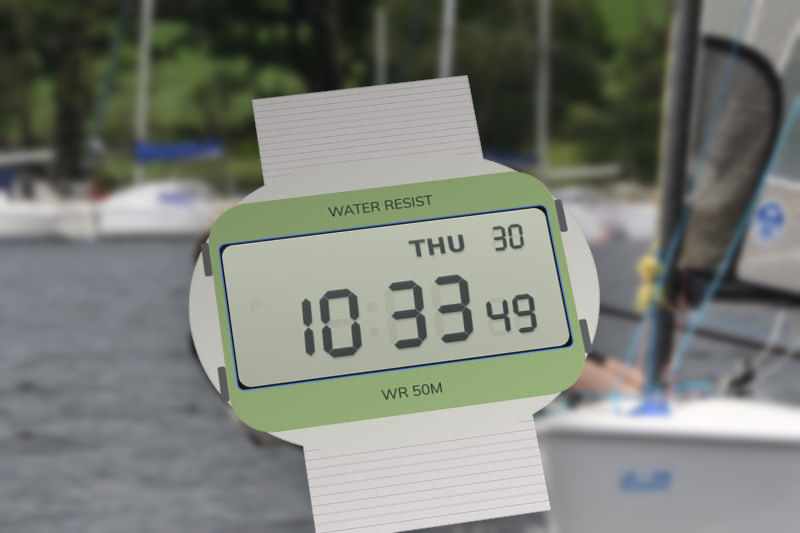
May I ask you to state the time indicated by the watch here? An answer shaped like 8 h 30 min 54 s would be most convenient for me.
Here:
10 h 33 min 49 s
